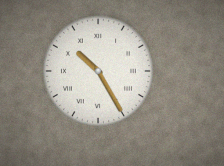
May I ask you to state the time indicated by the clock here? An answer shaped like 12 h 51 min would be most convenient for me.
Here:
10 h 25 min
